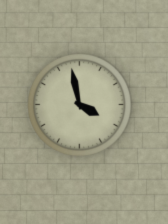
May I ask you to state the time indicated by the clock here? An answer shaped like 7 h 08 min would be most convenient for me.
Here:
3 h 58 min
